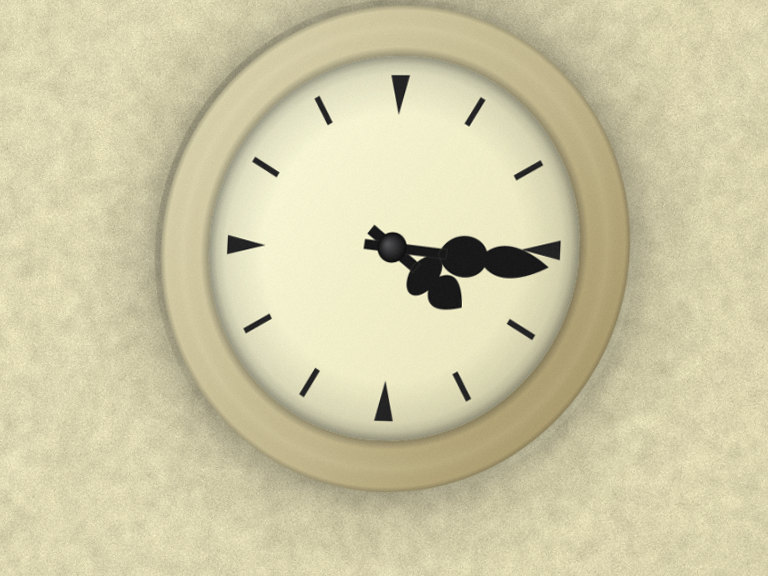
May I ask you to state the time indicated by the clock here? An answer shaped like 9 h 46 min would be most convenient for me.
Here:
4 h 16 min
